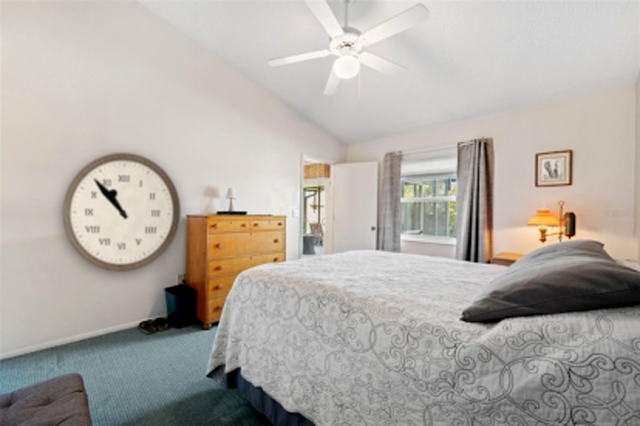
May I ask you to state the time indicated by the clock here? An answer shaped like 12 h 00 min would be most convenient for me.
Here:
10 h 53 min
